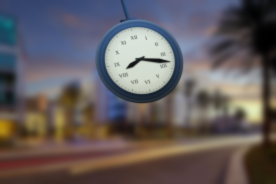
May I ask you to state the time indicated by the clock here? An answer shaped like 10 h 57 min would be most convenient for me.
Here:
8 h 18 min
